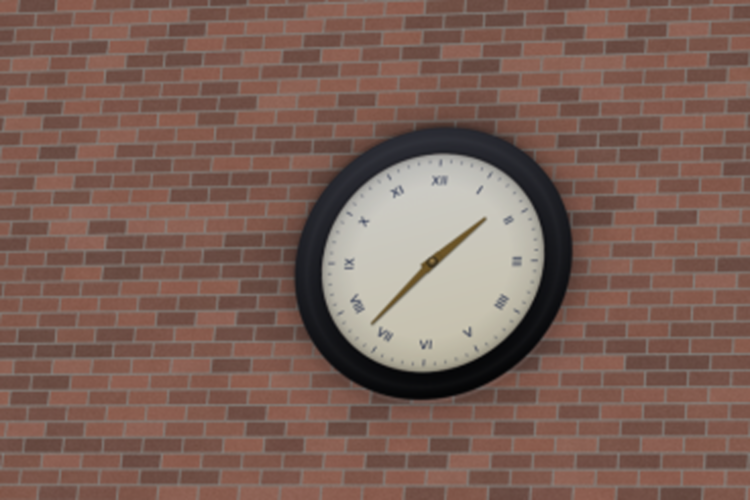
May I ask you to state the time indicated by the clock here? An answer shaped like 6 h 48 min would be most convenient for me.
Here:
1 h 37 min
